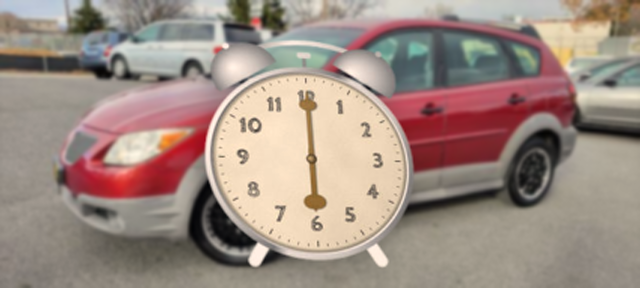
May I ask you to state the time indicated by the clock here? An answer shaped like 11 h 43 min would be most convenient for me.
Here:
6 h 00 min
